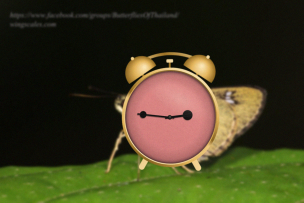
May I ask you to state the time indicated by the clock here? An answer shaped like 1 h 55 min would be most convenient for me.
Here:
2 h 46 min
